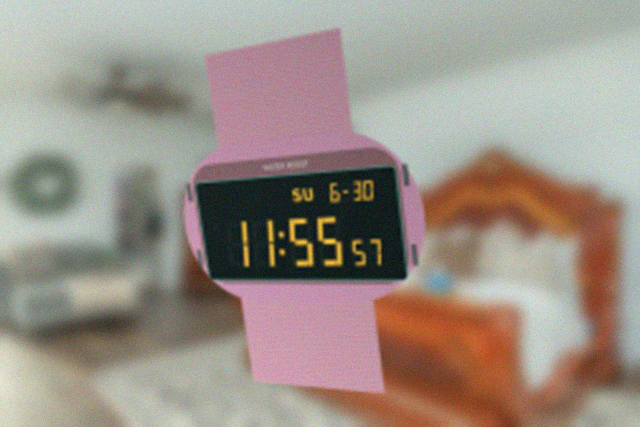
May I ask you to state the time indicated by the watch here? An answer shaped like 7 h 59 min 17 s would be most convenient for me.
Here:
11 h 55 min 57 s
